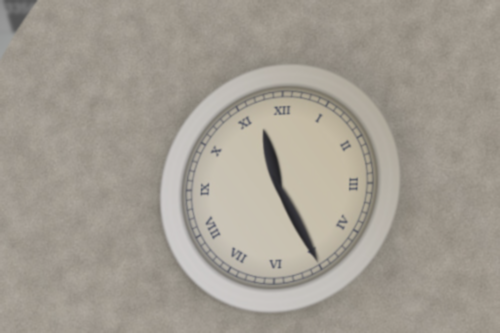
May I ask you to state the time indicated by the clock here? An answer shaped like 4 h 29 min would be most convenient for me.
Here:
11 h 25 min
